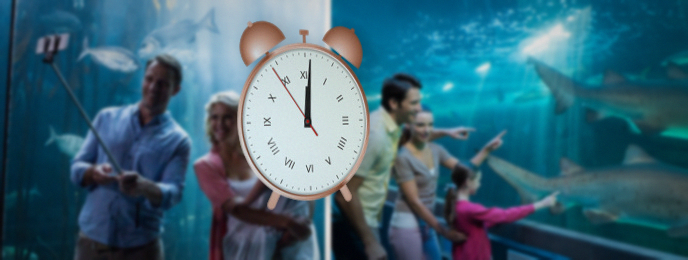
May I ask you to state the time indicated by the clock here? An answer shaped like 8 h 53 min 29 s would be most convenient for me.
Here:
12 h 00 min 54 s
